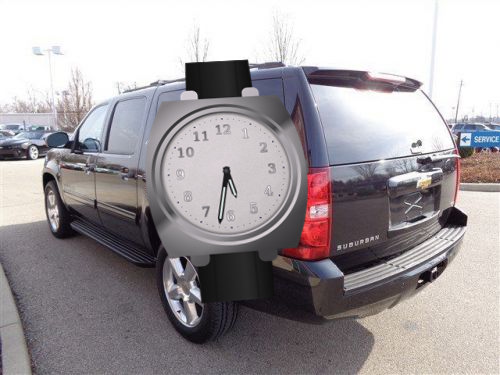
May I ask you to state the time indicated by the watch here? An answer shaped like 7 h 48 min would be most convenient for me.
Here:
5 h 32 min
